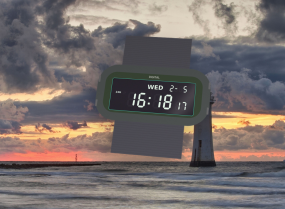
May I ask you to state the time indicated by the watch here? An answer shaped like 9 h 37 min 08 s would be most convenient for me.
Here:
16 h 18 min 17 s
